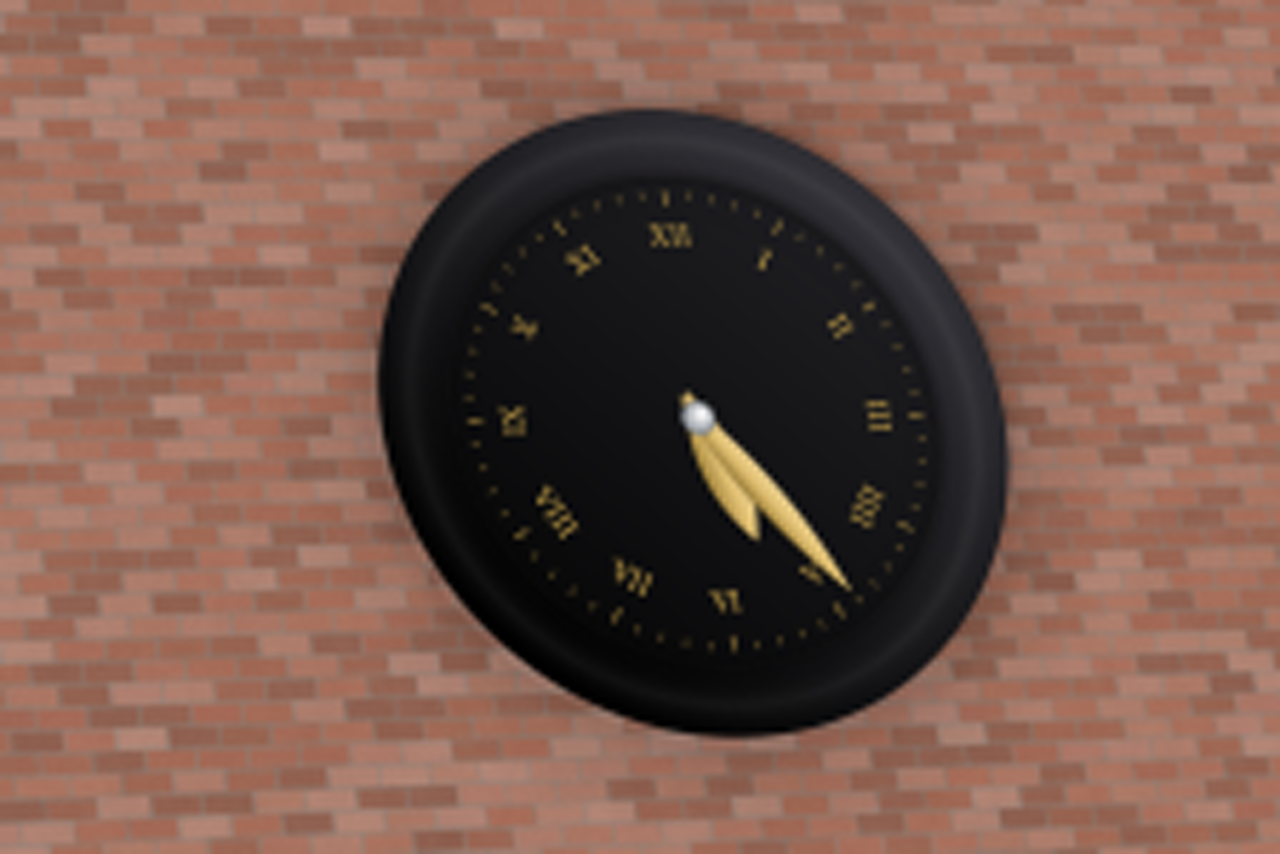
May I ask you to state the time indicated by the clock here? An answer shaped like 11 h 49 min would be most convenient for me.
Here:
5 h 24 min
